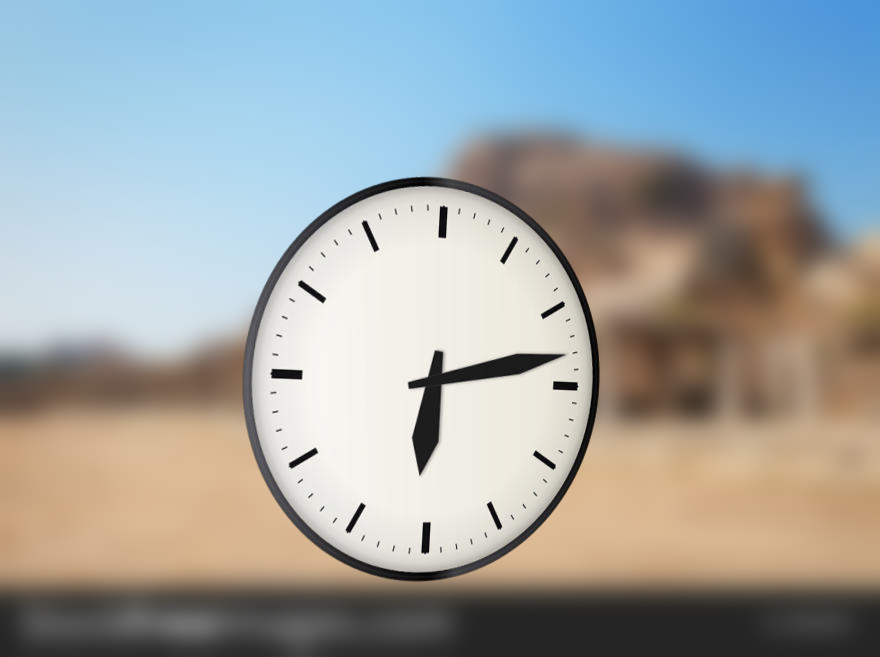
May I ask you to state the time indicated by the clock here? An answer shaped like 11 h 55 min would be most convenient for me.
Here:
6 h 13 min
